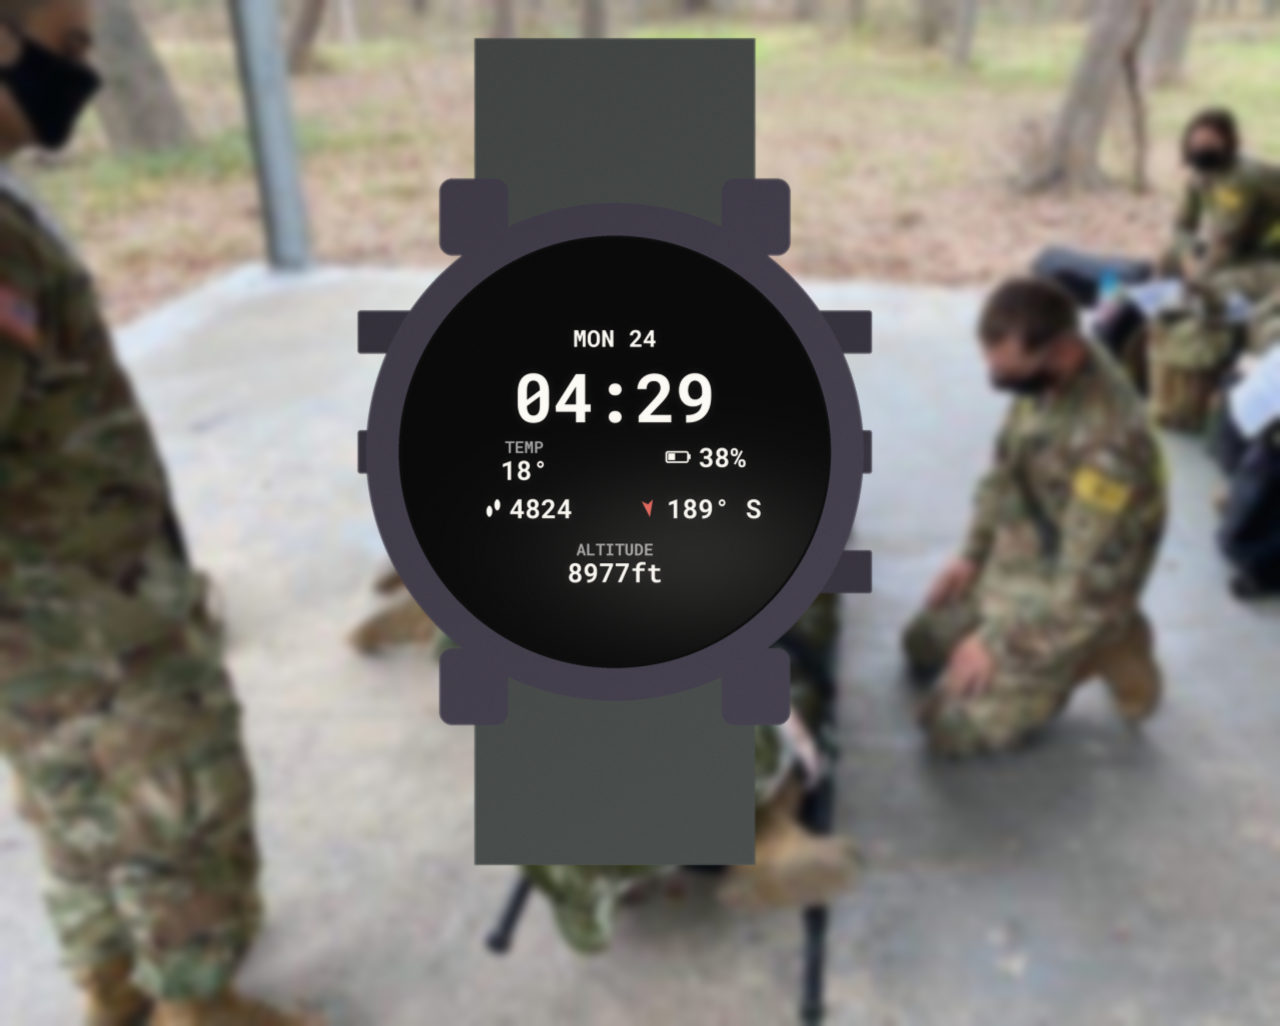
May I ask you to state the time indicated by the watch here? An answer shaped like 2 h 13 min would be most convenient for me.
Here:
4 h 29 min
